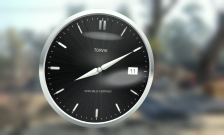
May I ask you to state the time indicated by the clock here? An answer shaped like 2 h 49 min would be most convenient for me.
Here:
8 h 10 min
